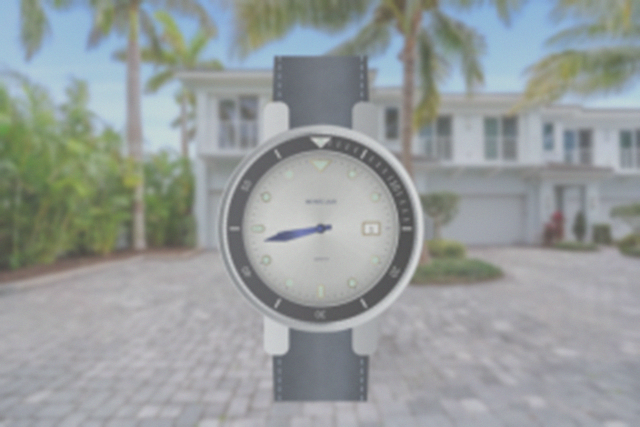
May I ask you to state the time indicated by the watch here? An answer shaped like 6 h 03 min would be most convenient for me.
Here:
8 h 43 min
